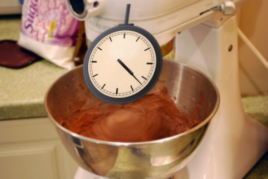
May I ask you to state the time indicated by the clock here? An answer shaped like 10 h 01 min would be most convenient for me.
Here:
4 h 22 min
